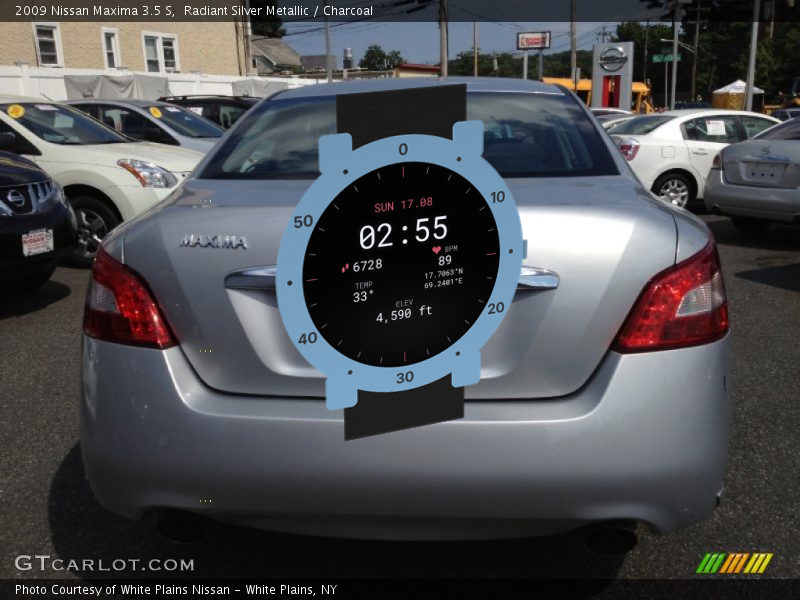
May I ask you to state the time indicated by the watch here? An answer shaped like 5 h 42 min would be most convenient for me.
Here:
2 h 55 min
